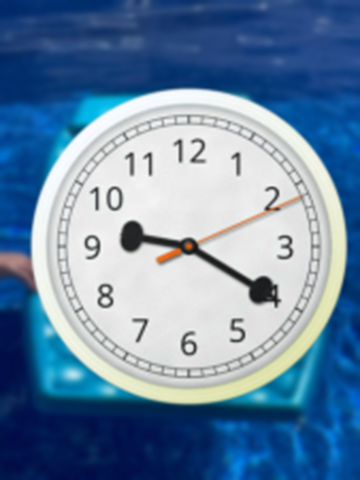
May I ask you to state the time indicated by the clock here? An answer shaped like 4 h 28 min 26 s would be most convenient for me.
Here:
9 h 20 min 11 s
